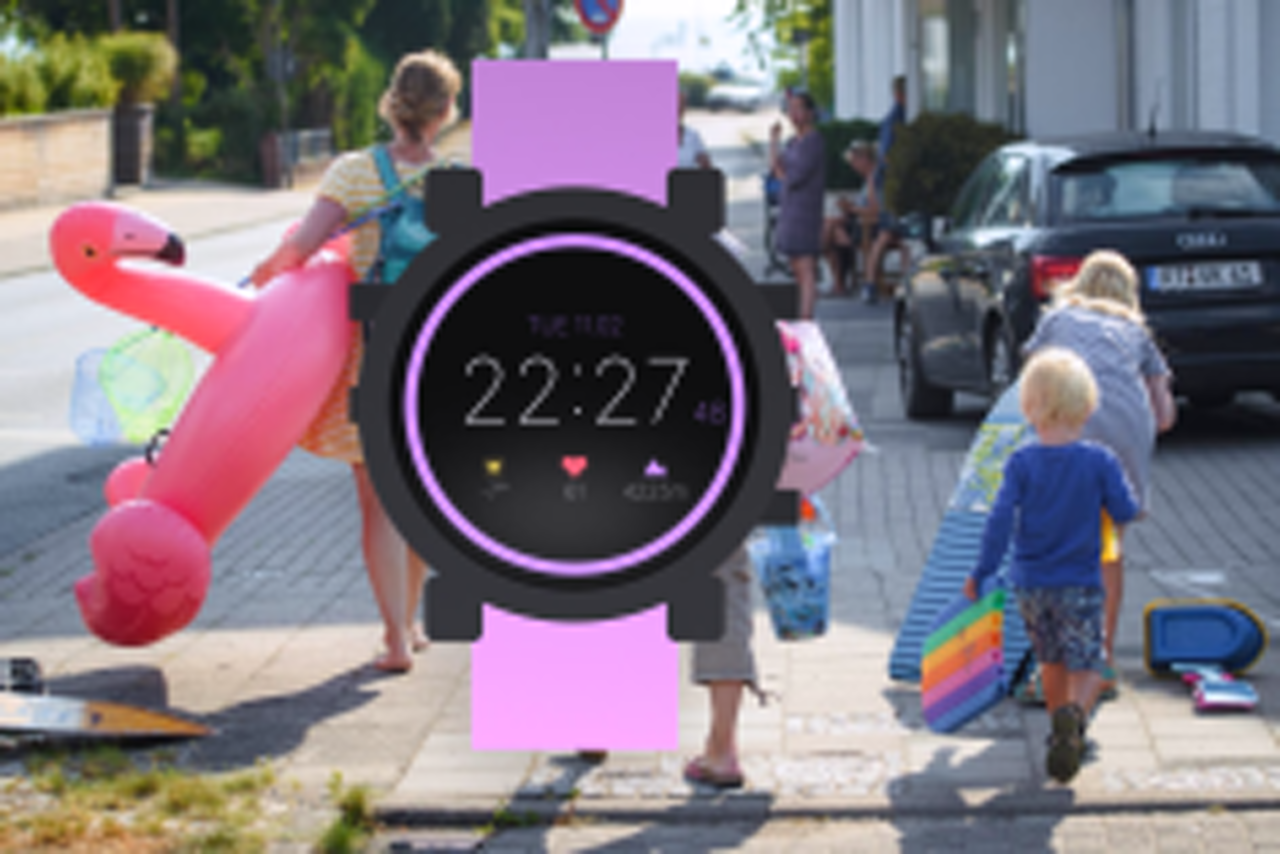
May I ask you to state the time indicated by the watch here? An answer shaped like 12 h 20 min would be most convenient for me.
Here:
22 h 27 min
